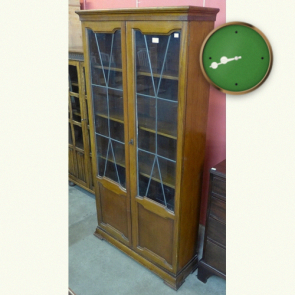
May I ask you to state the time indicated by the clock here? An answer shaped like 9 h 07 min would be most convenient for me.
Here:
8 h 42 min
